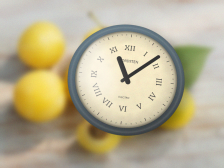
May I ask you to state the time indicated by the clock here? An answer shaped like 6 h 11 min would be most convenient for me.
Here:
11 h 08 min
